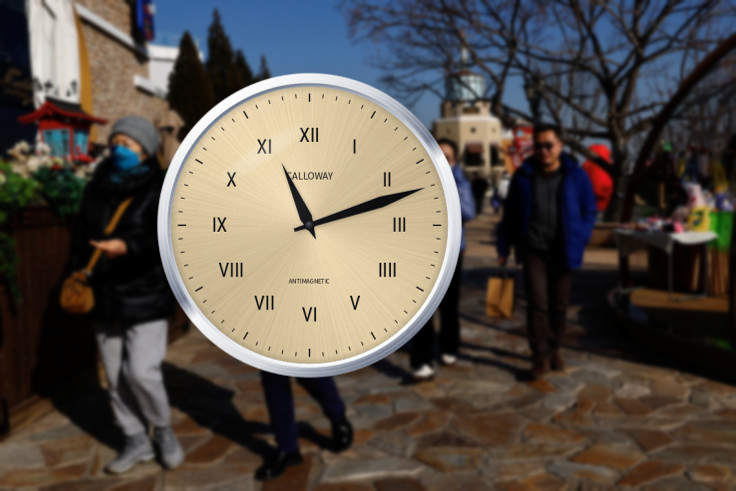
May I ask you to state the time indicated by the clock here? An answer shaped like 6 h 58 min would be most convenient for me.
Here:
11 h 12 min
